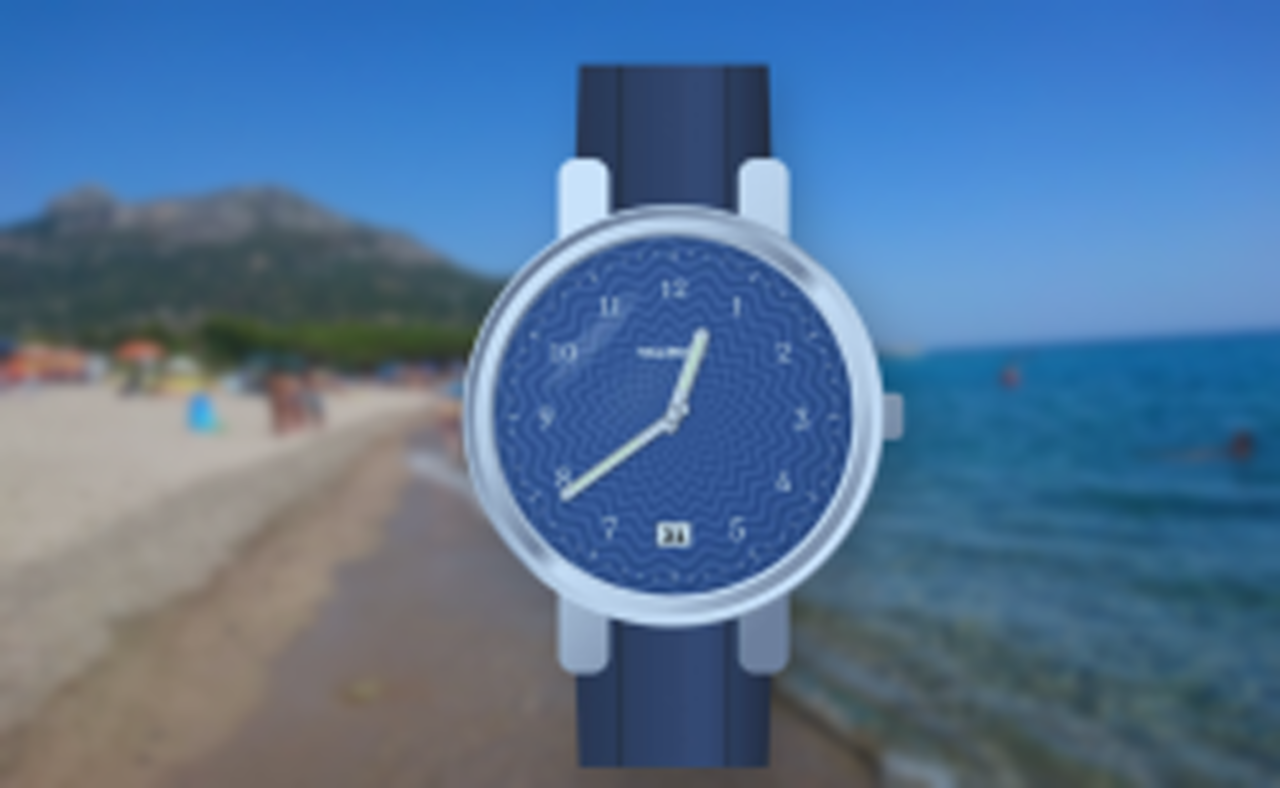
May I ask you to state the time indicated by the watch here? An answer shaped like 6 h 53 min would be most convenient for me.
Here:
12 h 39 min
